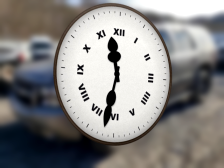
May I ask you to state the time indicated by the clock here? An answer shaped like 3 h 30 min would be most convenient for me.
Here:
11 h 32 min
